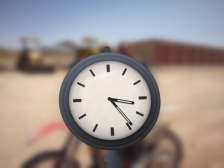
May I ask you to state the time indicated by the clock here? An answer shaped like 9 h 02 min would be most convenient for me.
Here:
3 h 24 min
